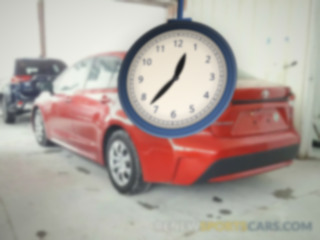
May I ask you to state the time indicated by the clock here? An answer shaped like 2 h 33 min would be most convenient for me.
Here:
12 h 37 min
